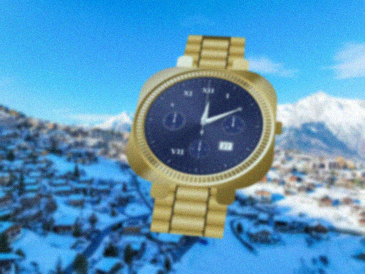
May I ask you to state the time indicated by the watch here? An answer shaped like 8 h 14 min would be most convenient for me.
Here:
12 h 10 min
